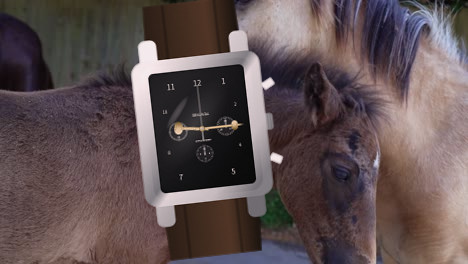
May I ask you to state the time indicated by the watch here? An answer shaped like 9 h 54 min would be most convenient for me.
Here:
9 h 15 min
